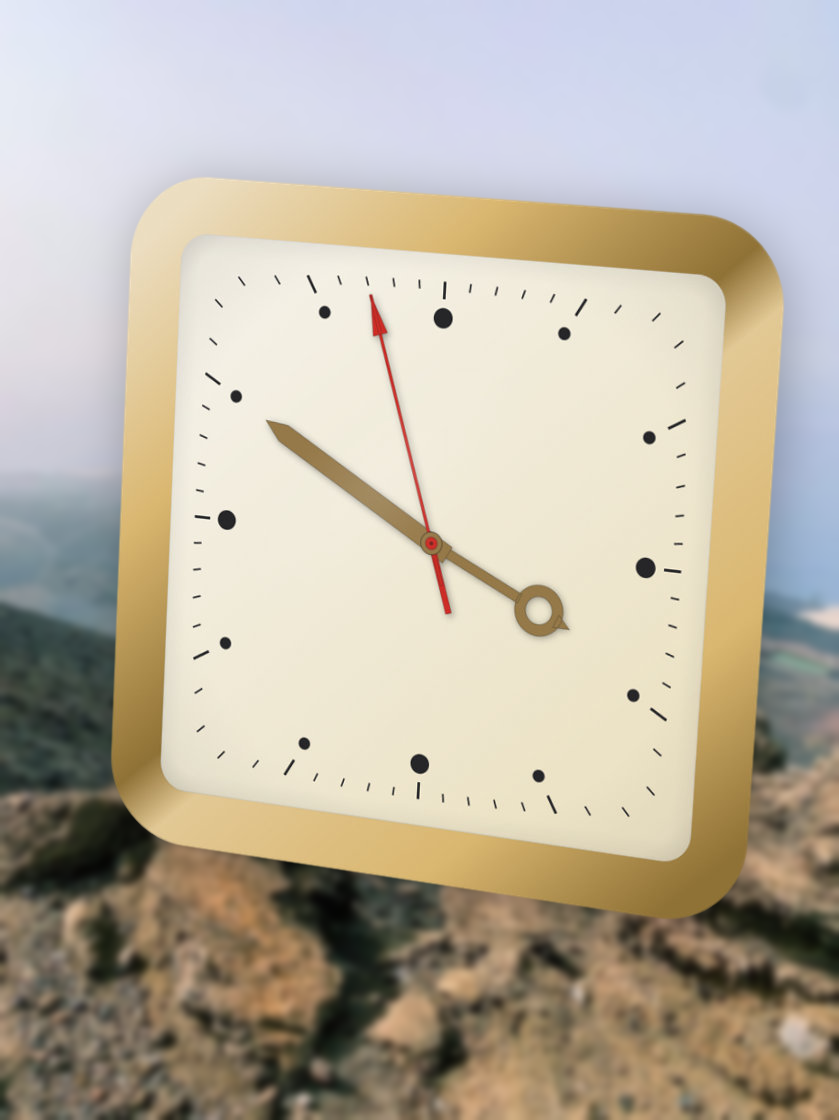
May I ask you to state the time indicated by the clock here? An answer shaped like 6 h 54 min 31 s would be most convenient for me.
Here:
3 h 49 min 57 s
